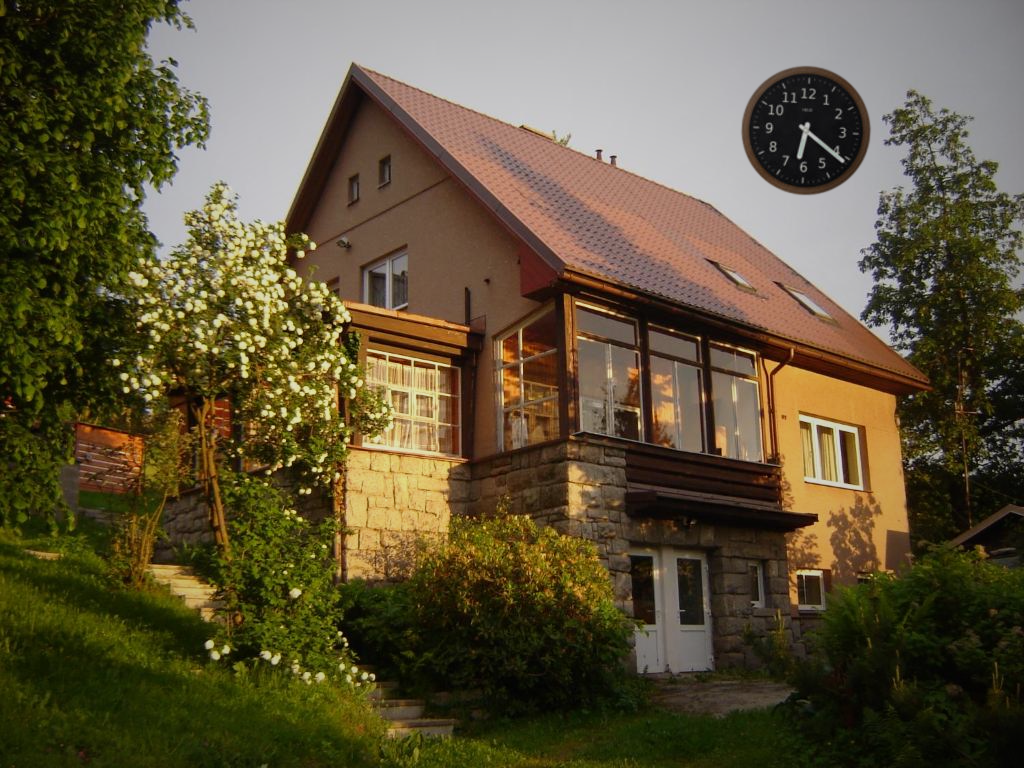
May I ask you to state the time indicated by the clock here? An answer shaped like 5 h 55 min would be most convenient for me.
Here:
6 h 21 min
